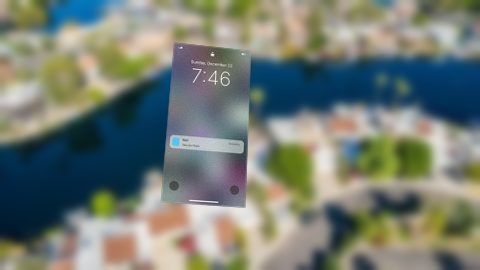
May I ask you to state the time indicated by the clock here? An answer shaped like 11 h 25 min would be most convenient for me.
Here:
7 h 46 min
